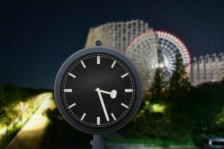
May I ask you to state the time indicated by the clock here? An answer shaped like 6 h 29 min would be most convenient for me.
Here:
3 h 27 min
